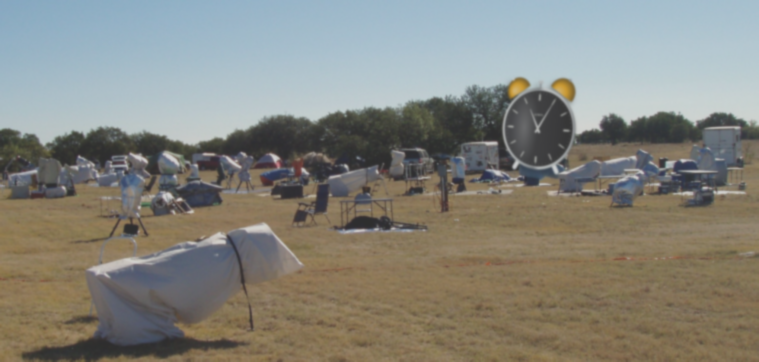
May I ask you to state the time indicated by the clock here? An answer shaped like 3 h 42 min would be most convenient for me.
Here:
11 h 05 min
